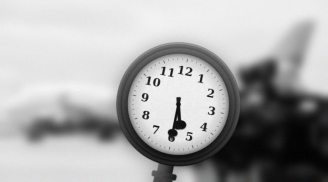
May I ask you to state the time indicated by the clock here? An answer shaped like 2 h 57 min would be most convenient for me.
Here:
5 h 30 min
